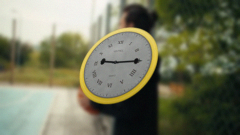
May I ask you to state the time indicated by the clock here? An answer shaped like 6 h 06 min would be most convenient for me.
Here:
9 h 15 min
